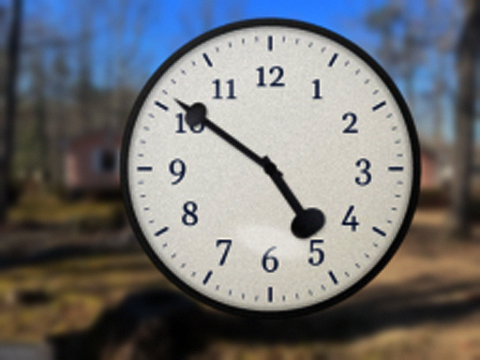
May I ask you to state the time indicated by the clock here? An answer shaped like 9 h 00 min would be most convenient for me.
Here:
4 h 51 min
